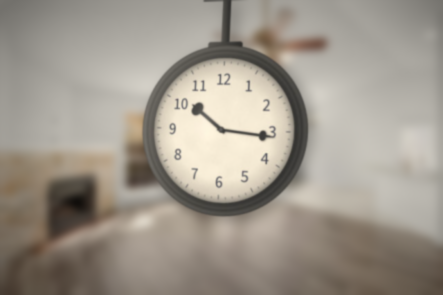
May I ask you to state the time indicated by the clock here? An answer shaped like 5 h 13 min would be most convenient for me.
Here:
10 h 16 min
